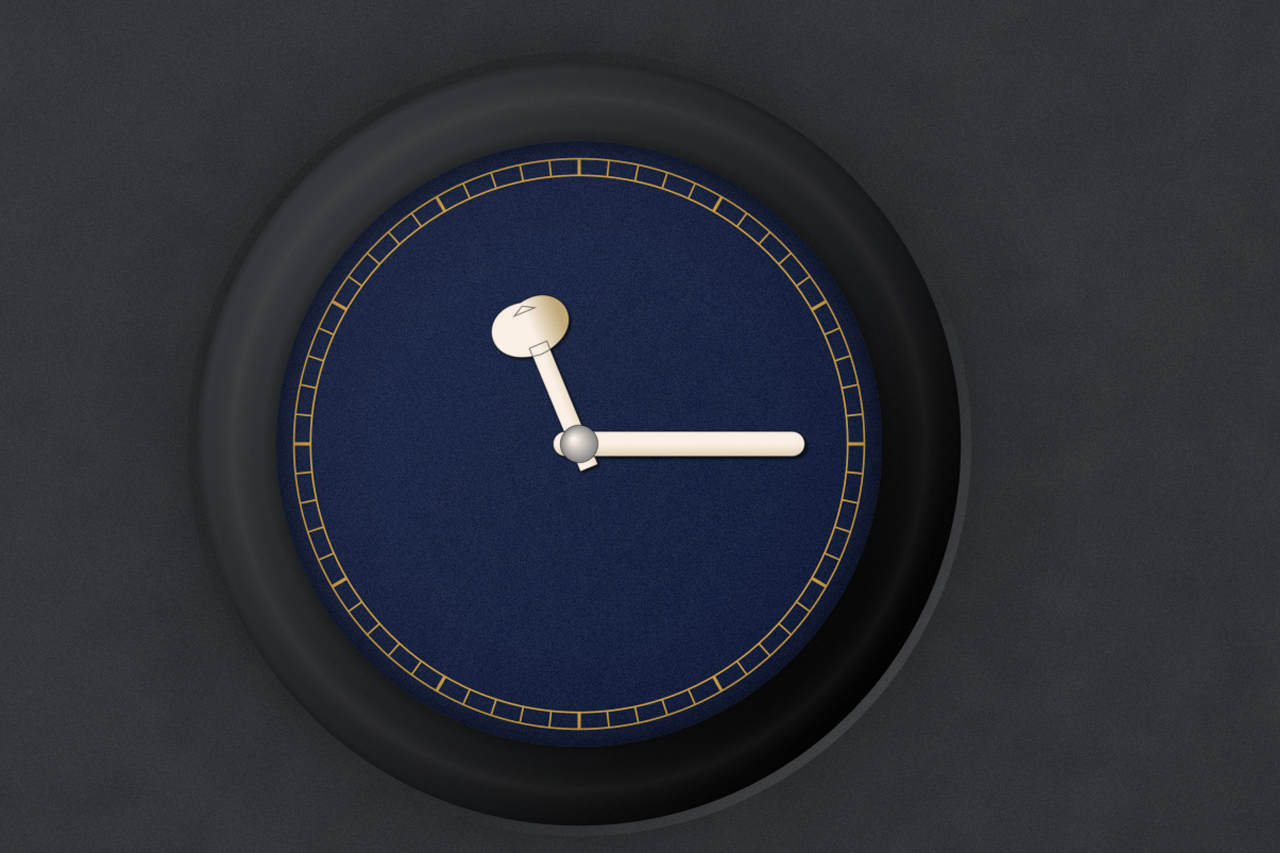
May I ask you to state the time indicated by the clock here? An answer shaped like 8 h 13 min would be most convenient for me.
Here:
11 h 15 min
